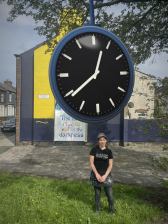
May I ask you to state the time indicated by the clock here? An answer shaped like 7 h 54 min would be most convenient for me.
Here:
12 h 39 min
